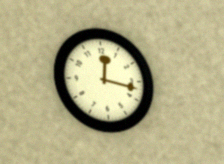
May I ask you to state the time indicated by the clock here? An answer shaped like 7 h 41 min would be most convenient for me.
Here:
12 h 17 min
